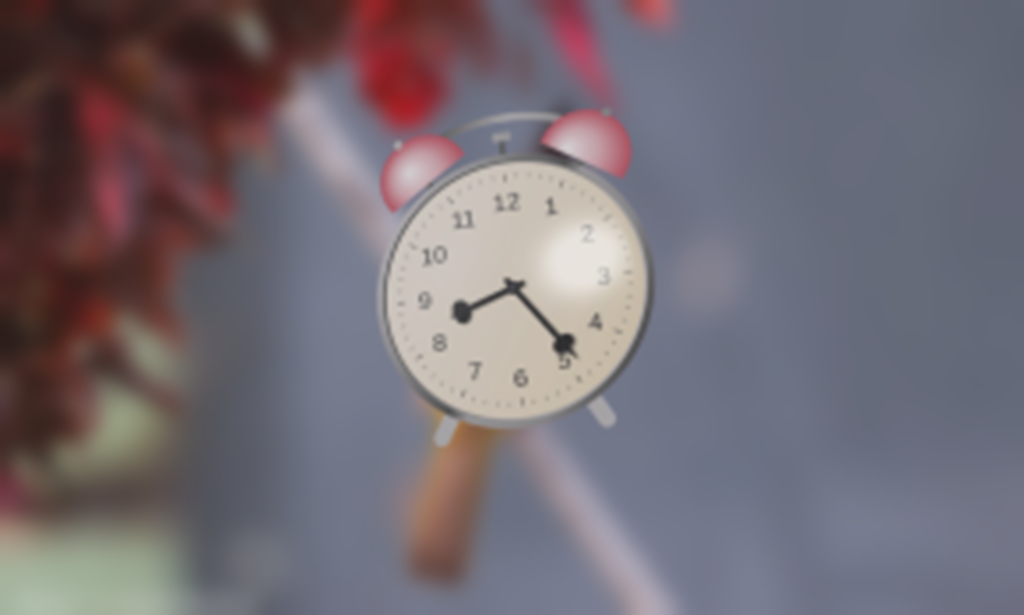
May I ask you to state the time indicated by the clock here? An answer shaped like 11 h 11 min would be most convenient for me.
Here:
8 h 24 min
